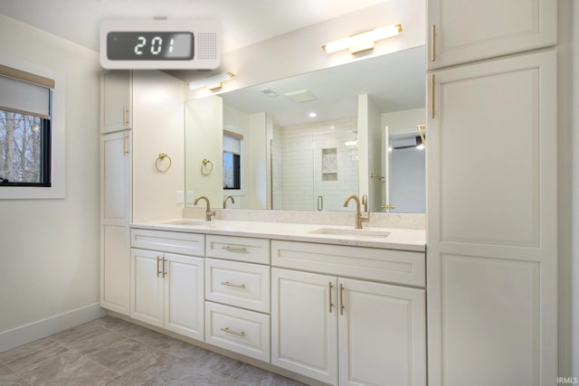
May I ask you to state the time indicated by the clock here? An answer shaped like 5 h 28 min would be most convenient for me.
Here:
2 h 01 min
